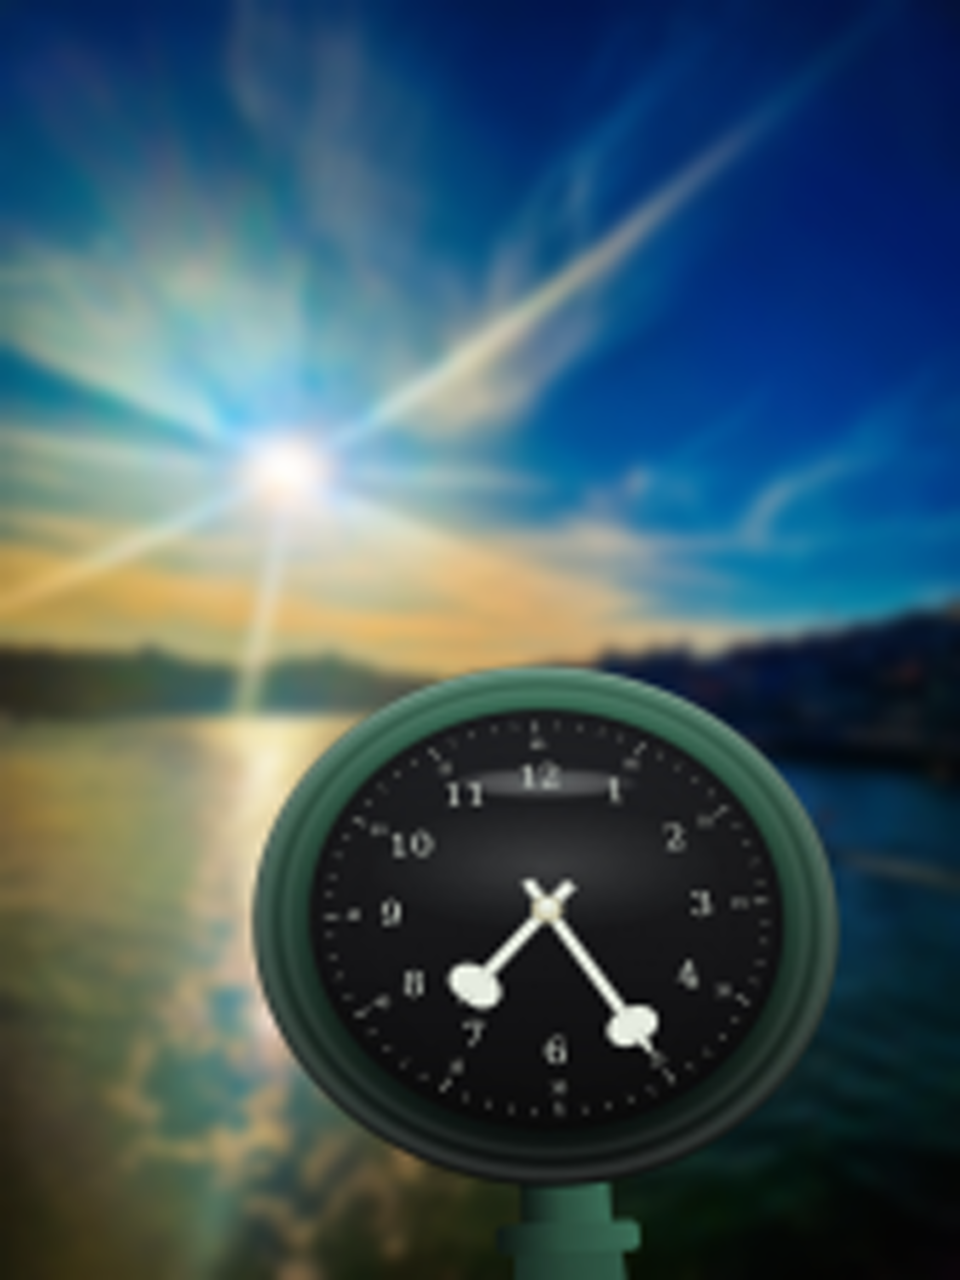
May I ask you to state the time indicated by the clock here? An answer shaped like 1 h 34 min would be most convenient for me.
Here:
7 h 25 min
